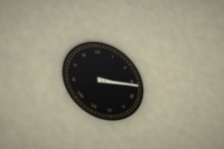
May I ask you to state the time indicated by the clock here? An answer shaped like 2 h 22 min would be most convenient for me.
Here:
3 h 16 min
